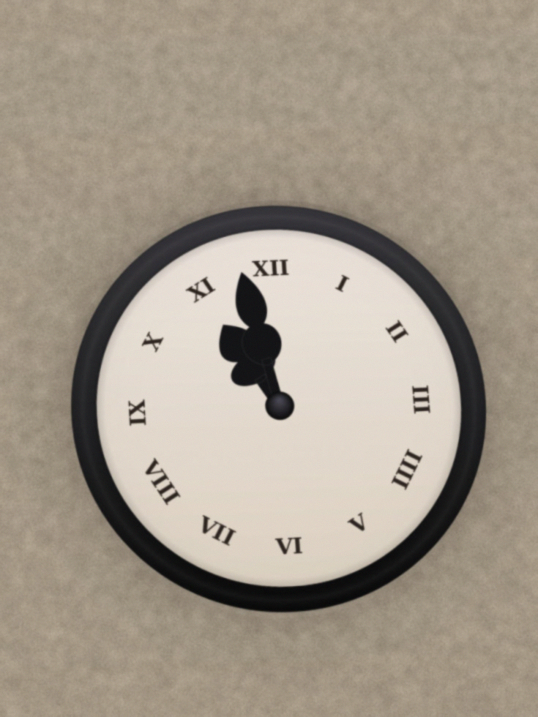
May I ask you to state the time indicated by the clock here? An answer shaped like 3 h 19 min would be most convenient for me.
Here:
10 h 58 min
